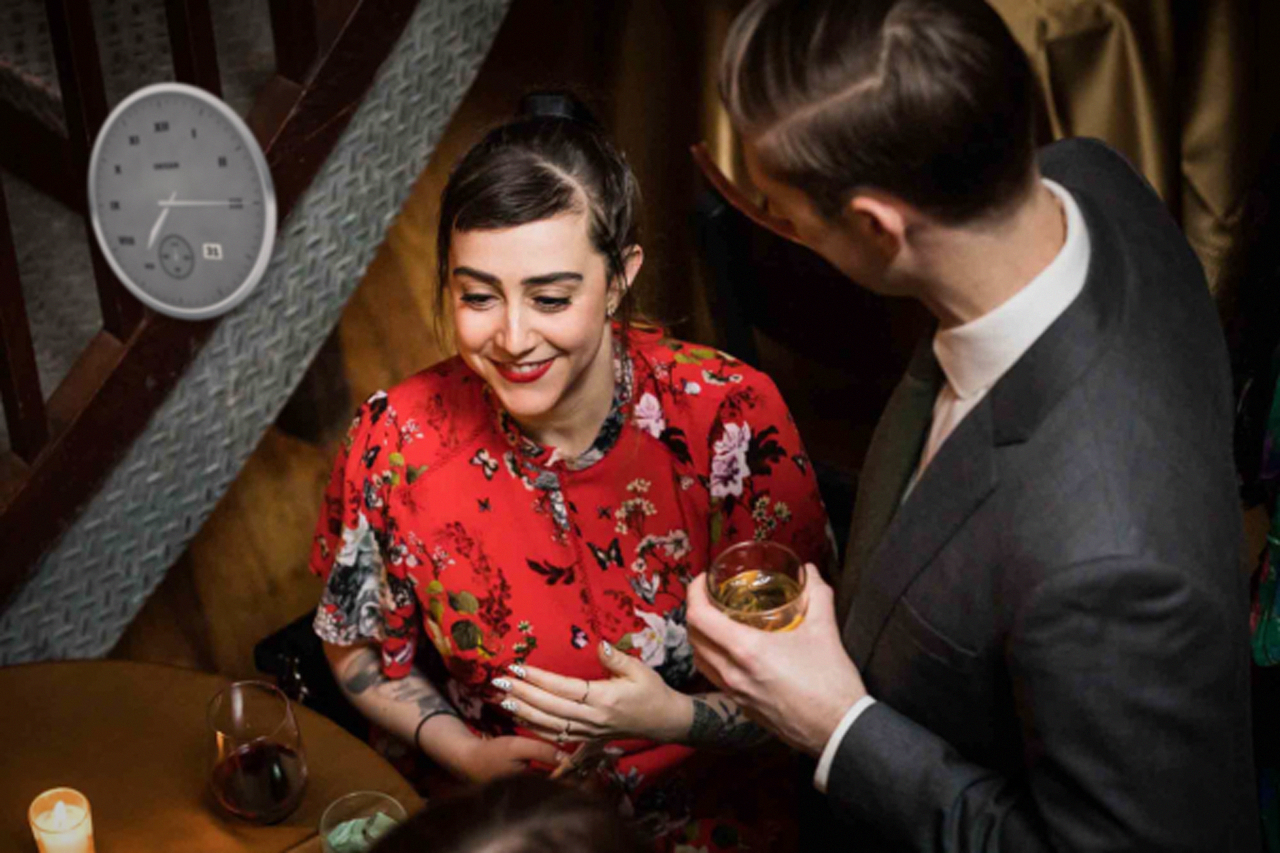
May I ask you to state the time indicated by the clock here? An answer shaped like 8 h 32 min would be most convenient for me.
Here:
7 h 15 min
